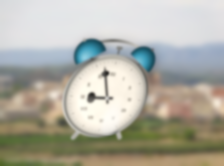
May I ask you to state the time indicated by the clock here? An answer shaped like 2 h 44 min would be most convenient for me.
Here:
8 h 57 min
